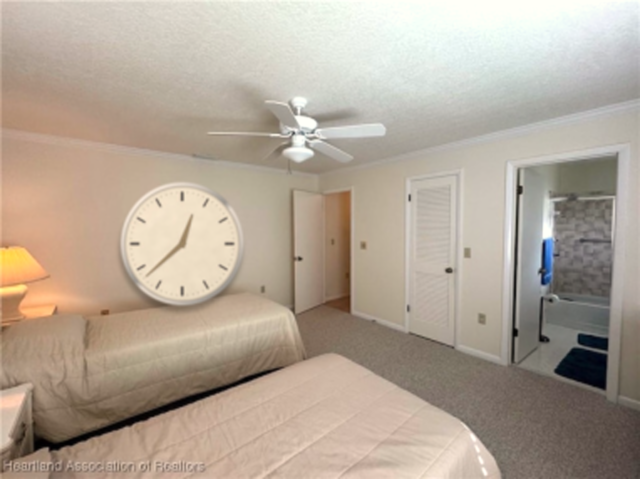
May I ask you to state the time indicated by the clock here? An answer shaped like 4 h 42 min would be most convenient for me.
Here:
12 h 38 min
